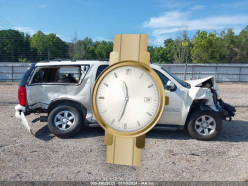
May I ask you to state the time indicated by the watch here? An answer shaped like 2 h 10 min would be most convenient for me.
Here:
11 h 33 min
